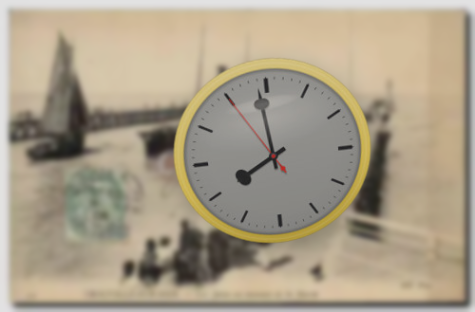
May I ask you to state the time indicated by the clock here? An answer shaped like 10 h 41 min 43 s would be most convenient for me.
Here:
7 h 58 min 55 s
